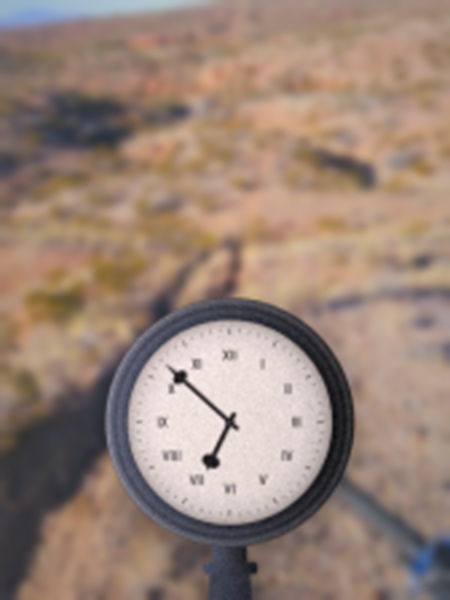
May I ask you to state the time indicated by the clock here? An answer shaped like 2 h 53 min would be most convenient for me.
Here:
6 h 52 min
